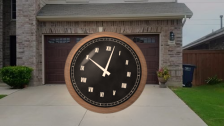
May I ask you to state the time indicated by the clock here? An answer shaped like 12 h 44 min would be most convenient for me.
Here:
10 h 02 min
